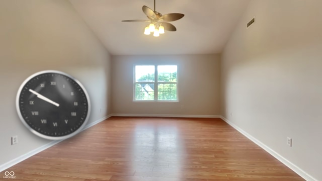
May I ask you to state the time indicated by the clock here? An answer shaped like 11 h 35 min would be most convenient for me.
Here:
9 h 50 min
